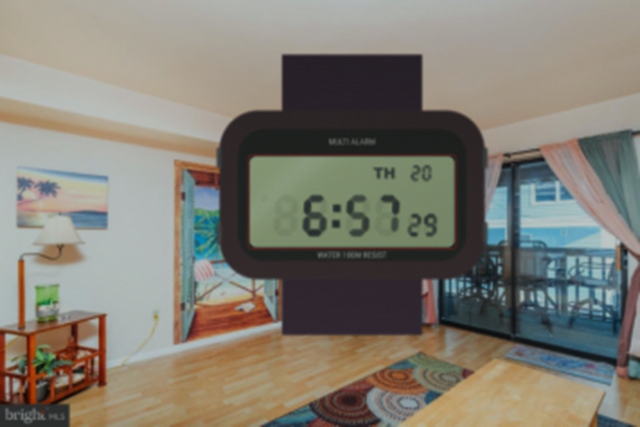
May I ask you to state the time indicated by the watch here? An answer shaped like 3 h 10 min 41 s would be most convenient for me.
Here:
6 h 57 min 29 s
